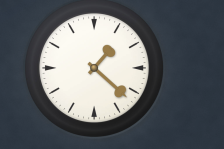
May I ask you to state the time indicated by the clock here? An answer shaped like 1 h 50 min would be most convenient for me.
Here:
1 h 22 min
